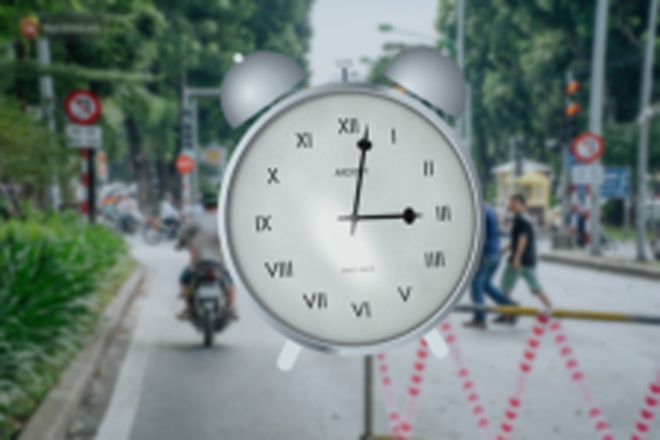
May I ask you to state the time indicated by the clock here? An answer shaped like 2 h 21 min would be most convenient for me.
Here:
3 h 02 min
